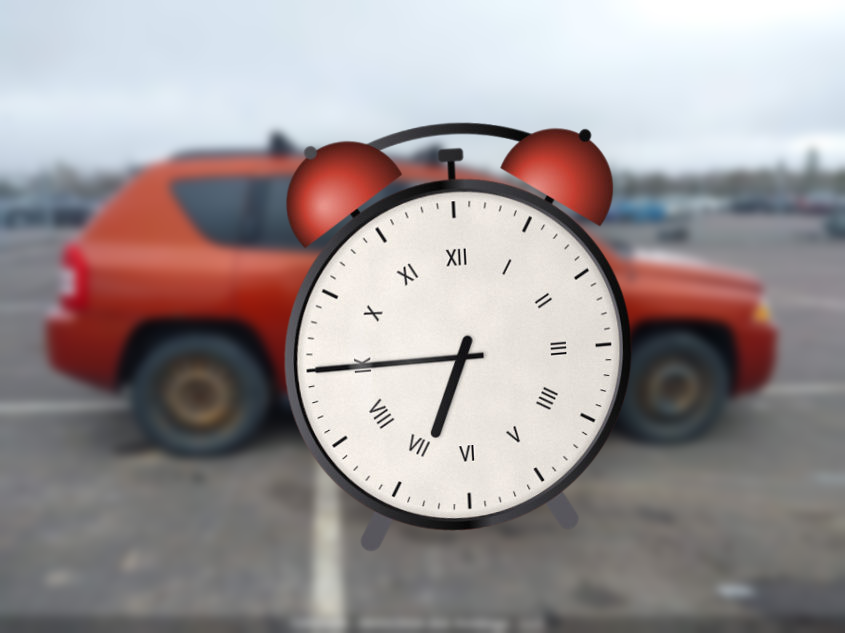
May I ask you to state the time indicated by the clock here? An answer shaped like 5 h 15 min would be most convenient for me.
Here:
6 h 45 min
